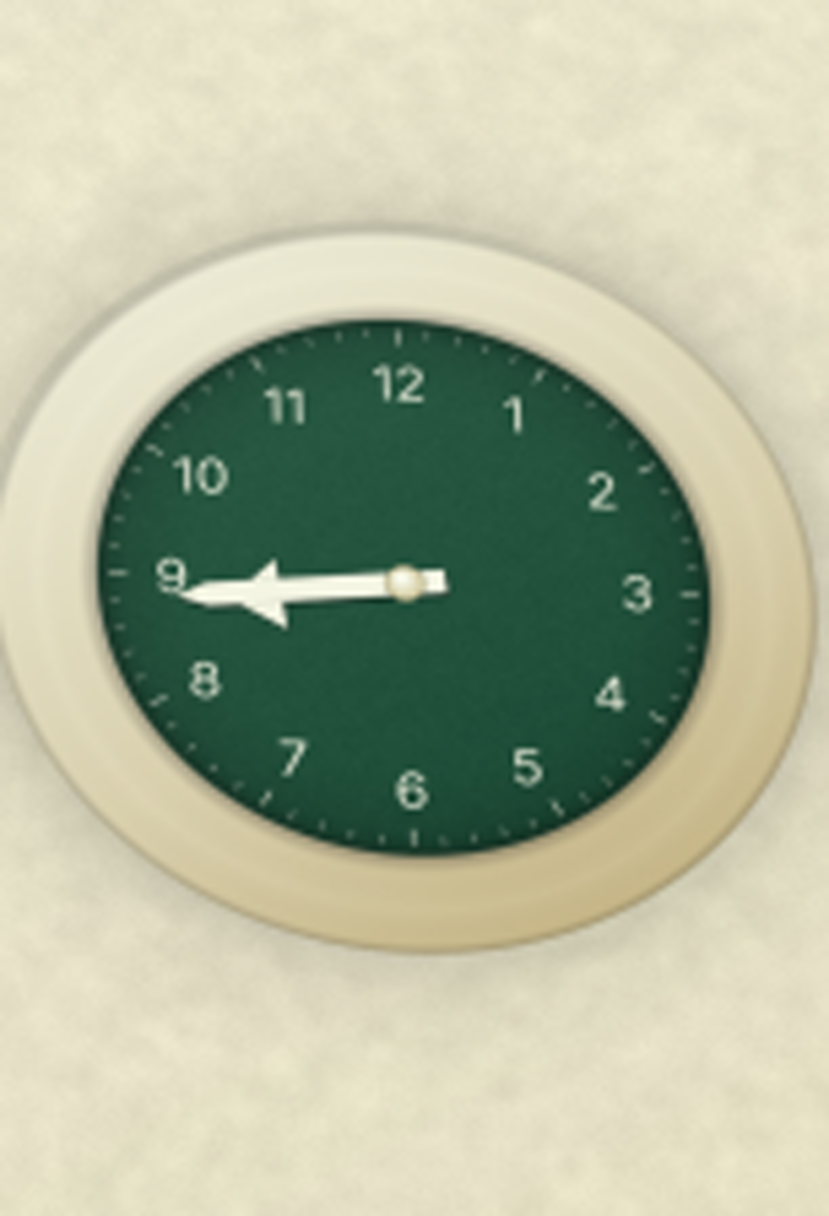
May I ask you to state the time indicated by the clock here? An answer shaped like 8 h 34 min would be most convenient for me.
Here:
8 h 44 min
